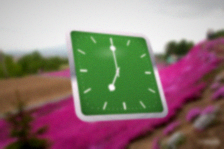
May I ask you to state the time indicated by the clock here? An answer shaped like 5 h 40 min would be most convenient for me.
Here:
7 h 00 min
